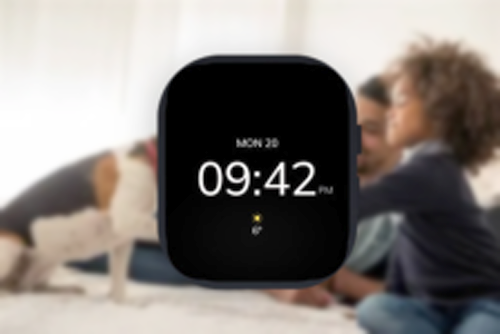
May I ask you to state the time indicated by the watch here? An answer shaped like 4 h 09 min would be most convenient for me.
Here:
9 h 42 min
